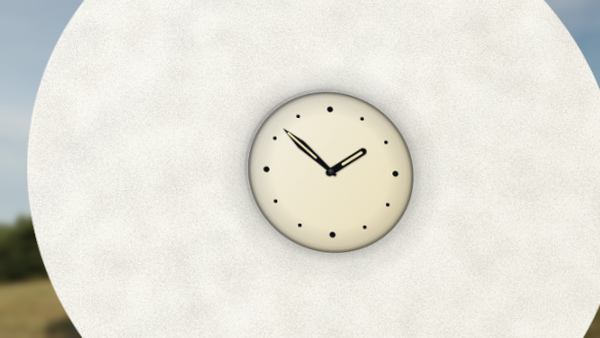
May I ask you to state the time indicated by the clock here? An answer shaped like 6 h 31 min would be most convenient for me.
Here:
1 h 52 min
